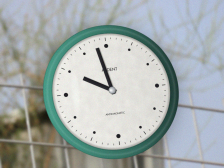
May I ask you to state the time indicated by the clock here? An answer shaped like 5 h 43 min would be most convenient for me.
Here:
9 h 58 min
